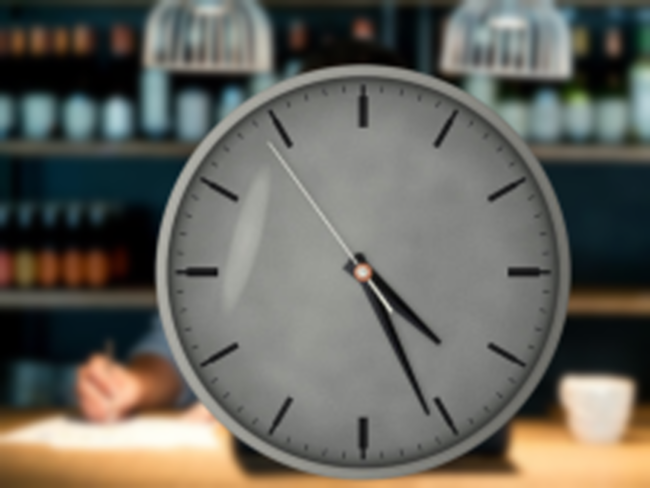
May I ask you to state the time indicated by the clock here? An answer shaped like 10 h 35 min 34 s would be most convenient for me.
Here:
4 h 25 min 54 s
